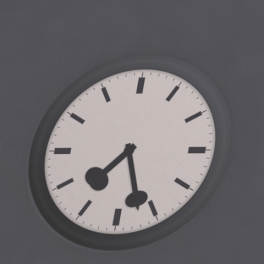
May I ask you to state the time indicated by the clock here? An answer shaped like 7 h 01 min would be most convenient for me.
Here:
7 h 27 min
